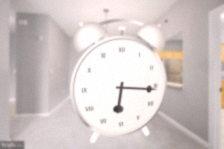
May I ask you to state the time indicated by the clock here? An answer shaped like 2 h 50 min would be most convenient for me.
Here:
6 h 16 min
